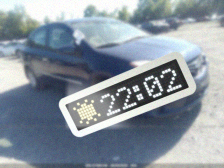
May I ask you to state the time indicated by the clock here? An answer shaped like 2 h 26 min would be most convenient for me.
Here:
22 h 02 min
